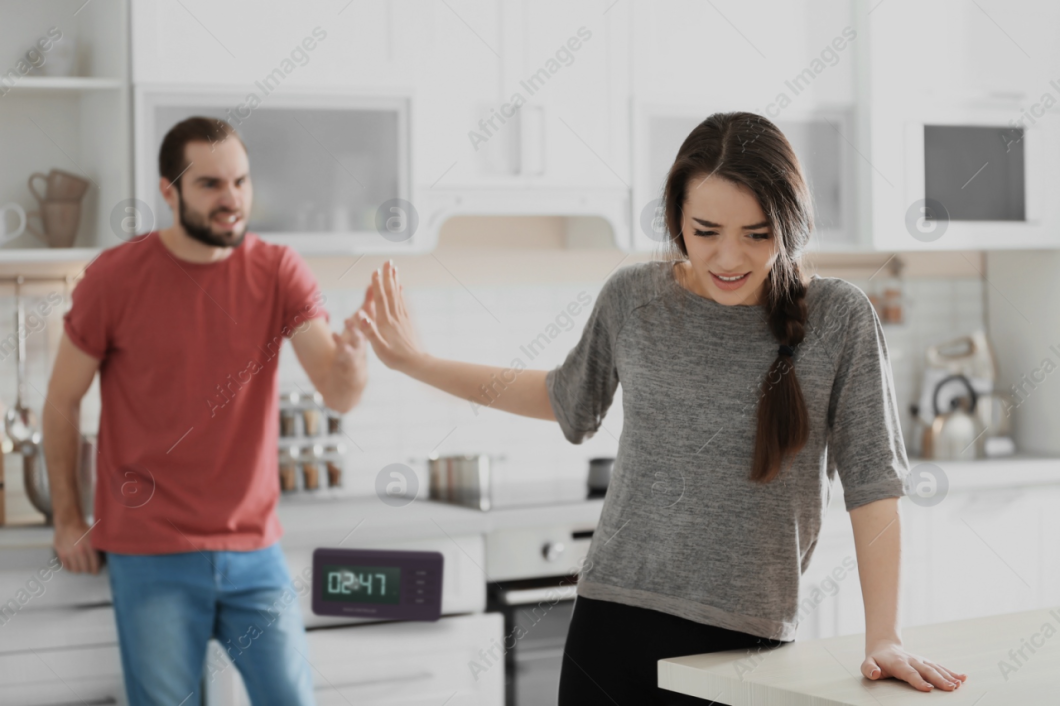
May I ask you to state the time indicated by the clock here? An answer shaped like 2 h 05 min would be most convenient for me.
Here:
2 h 47 min
